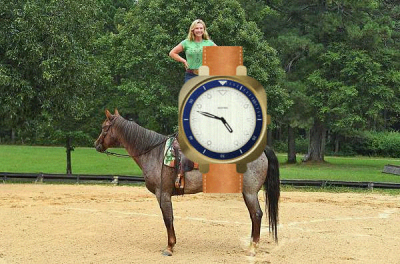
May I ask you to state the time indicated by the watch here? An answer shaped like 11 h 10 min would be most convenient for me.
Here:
4 h 48 min
